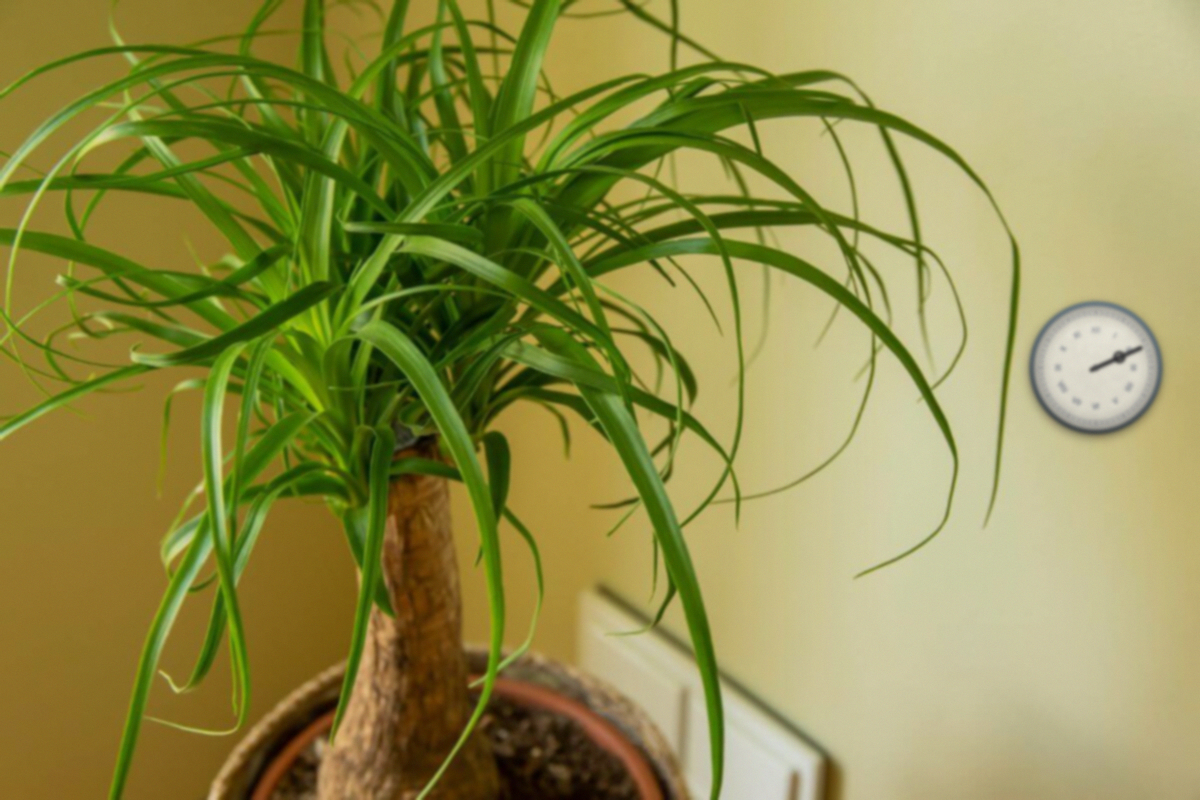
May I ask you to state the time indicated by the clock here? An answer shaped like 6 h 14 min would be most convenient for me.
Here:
2 h 11 min
